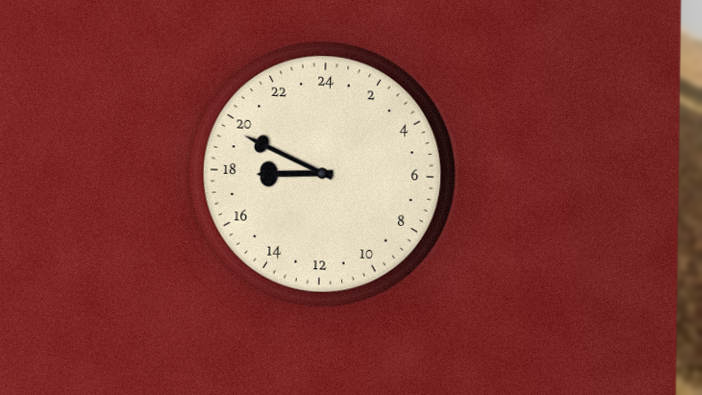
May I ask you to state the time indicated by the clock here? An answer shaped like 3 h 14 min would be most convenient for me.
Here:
17 h 49 min
